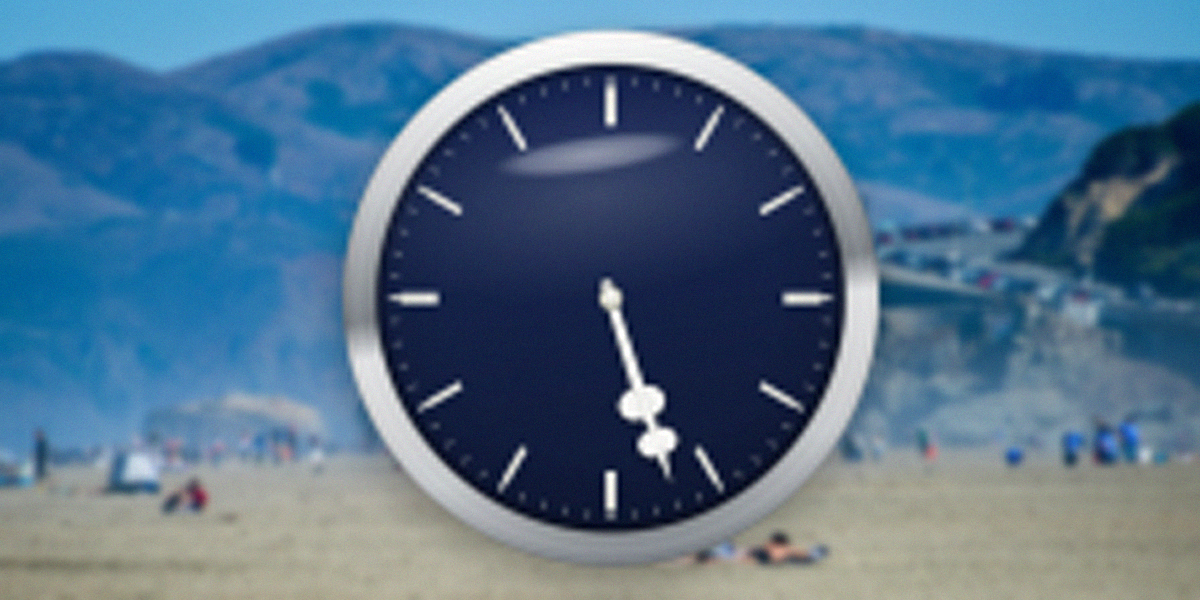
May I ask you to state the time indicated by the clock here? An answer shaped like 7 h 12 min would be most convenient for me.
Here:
5 h 27 min
